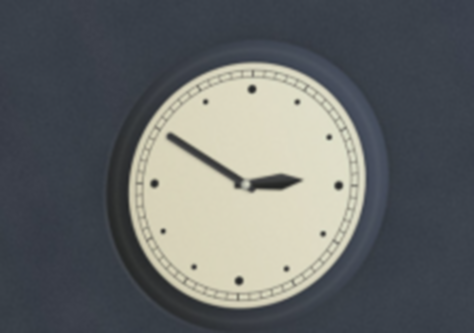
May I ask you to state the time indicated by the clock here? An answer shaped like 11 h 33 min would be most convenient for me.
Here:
2 h 50 min
